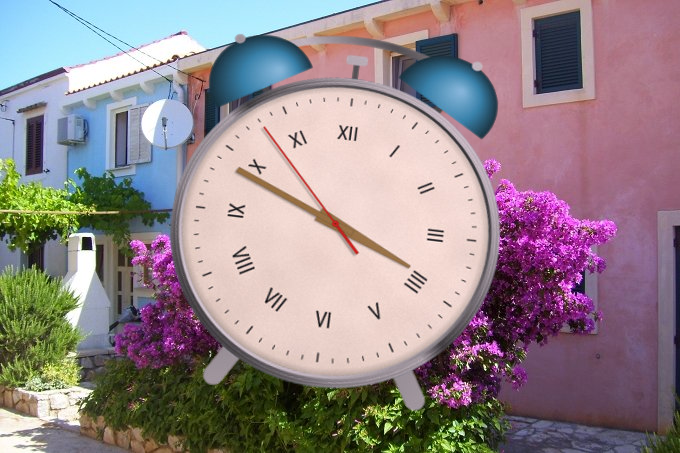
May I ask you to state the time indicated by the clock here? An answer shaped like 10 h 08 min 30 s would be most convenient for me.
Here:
3 h 48 min 53 s
